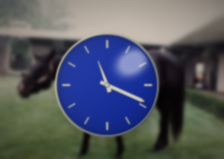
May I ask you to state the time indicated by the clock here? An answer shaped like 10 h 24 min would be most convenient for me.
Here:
11 h 19 min
